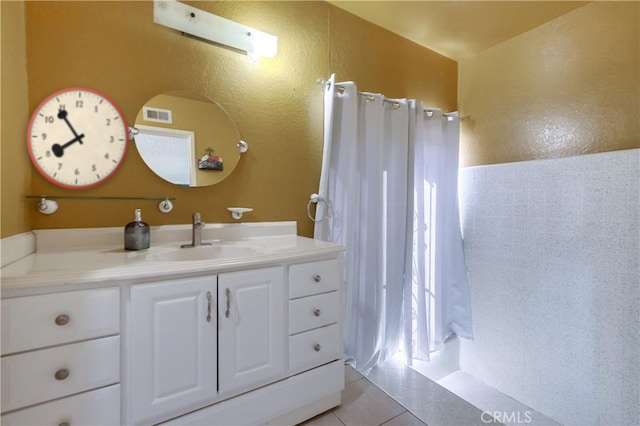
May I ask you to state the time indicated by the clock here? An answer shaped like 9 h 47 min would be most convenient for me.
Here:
7 h 54 min
